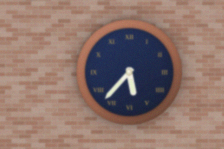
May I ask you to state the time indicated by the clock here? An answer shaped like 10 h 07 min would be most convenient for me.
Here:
5 h 37 min
